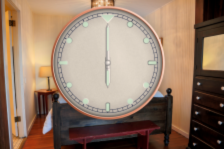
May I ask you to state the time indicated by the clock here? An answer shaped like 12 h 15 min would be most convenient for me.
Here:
6 h 00 min
